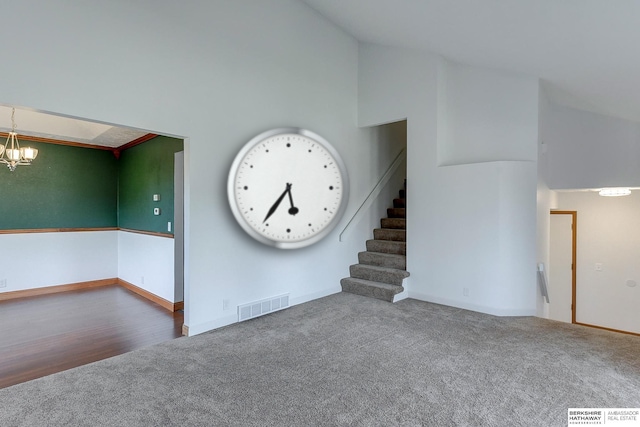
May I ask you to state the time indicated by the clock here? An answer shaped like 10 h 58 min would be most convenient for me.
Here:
5 h 36 min
